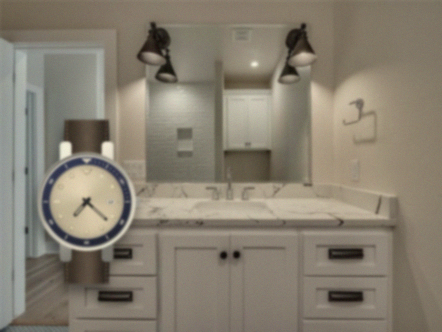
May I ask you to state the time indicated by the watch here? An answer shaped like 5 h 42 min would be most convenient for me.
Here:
7 h 22 min
